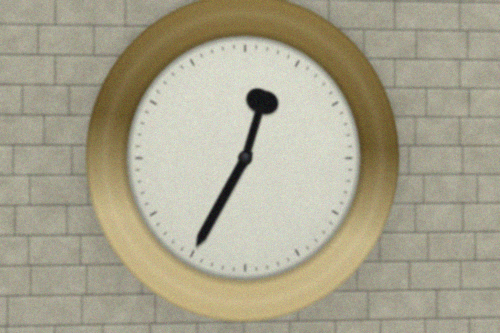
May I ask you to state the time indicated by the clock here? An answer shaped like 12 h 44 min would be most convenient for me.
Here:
12 h 35 min
